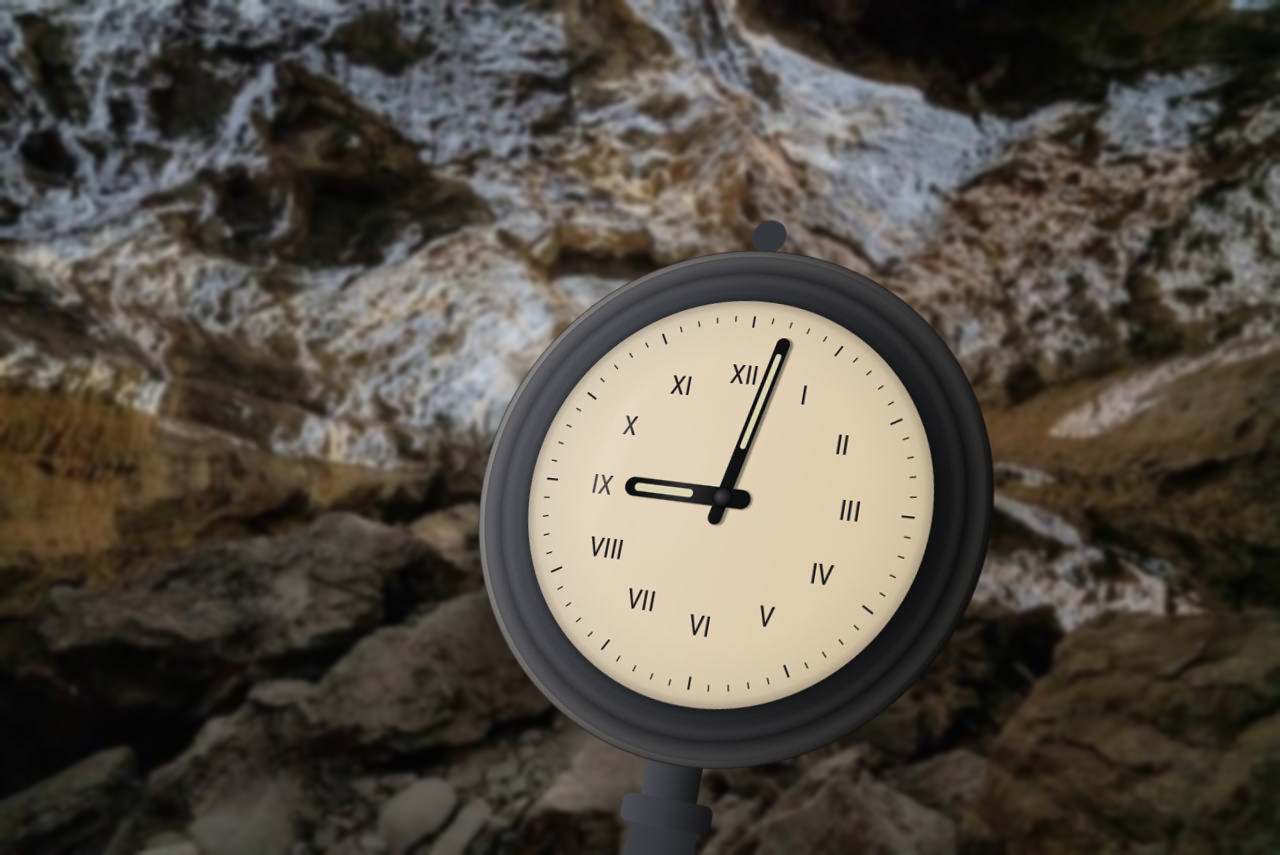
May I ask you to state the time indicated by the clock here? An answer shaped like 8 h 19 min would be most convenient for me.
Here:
9 h 02 min
